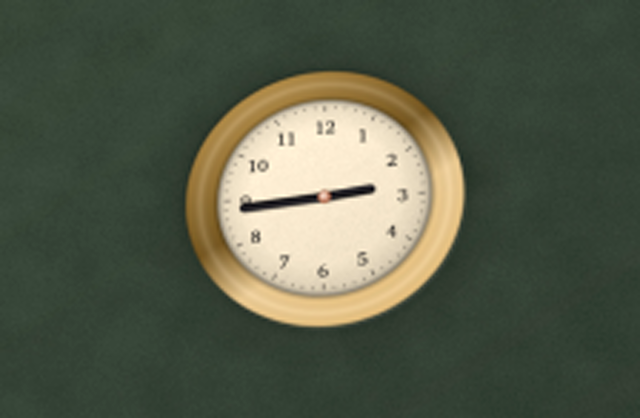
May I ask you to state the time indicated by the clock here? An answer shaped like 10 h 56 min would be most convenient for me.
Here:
2 h 44 min
